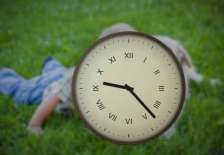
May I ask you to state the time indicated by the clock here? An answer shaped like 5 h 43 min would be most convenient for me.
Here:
9 h 23 min
